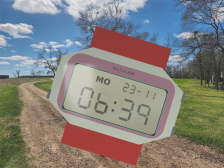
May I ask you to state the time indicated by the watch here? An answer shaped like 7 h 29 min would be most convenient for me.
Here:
6 h 39 min
